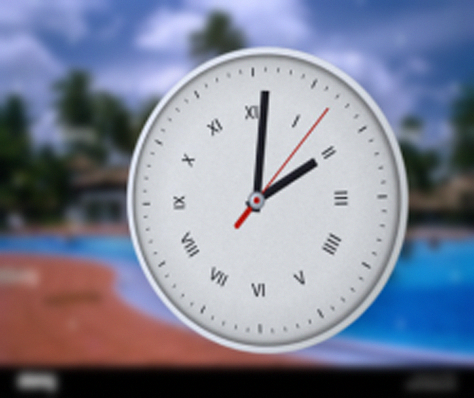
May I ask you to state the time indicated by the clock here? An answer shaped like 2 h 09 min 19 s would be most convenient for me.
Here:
2 h 01 min 07 s
